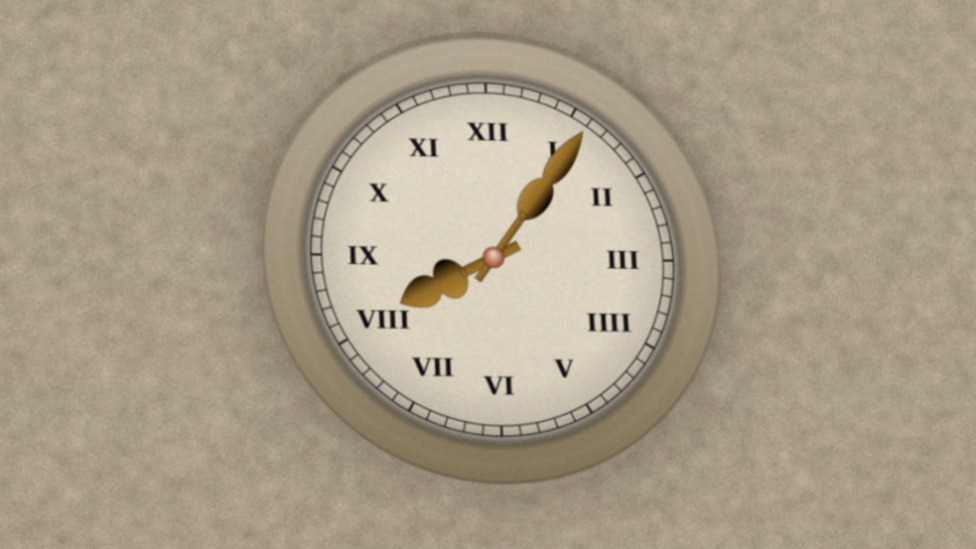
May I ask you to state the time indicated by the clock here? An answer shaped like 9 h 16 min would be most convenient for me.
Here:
8 h 06 min
